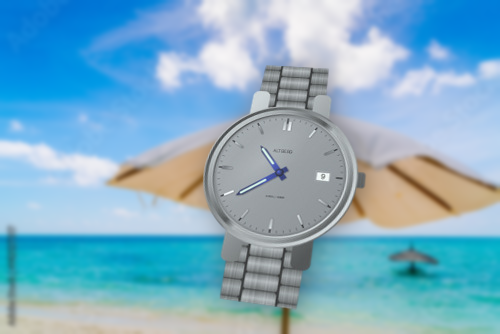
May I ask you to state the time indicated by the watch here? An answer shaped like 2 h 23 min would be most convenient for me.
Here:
10 h 39 min
